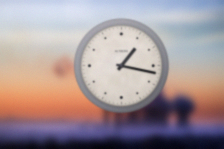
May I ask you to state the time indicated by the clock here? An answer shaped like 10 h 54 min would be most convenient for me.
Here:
1 h 17 min
